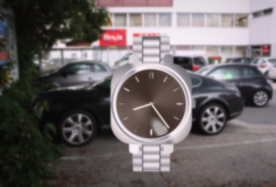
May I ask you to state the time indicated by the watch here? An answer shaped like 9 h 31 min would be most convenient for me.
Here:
8 h 24 min
